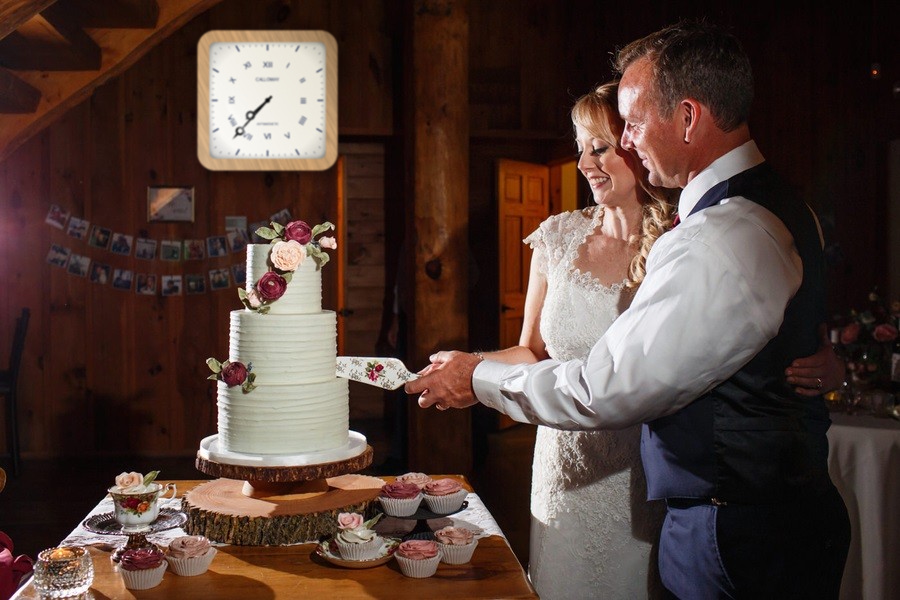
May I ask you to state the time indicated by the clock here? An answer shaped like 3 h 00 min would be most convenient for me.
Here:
7 h 37 min
